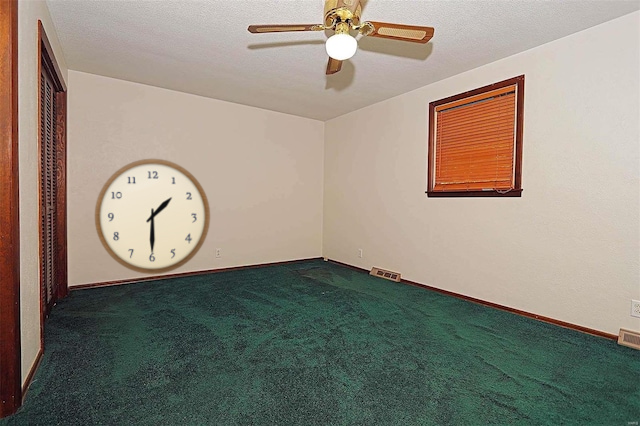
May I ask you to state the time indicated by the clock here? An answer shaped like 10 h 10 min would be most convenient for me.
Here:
1 h 30 min
